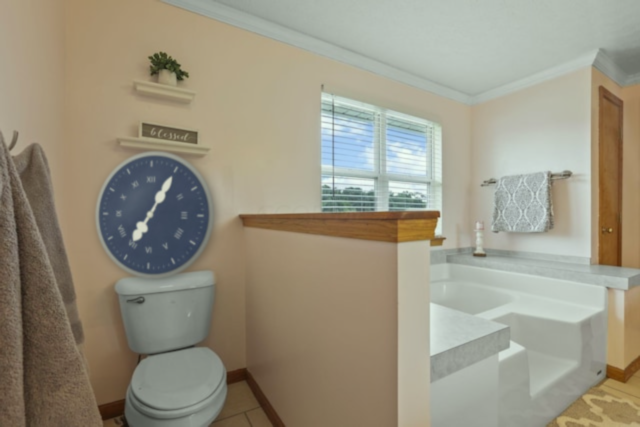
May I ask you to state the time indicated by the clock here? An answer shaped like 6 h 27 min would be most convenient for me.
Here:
7 h 05 min
